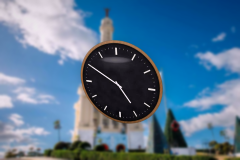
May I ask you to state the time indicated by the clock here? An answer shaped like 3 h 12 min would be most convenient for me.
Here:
4 h 50 min
